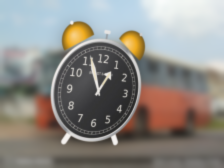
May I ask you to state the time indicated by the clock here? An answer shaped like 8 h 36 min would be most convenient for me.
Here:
12 h 56 min
